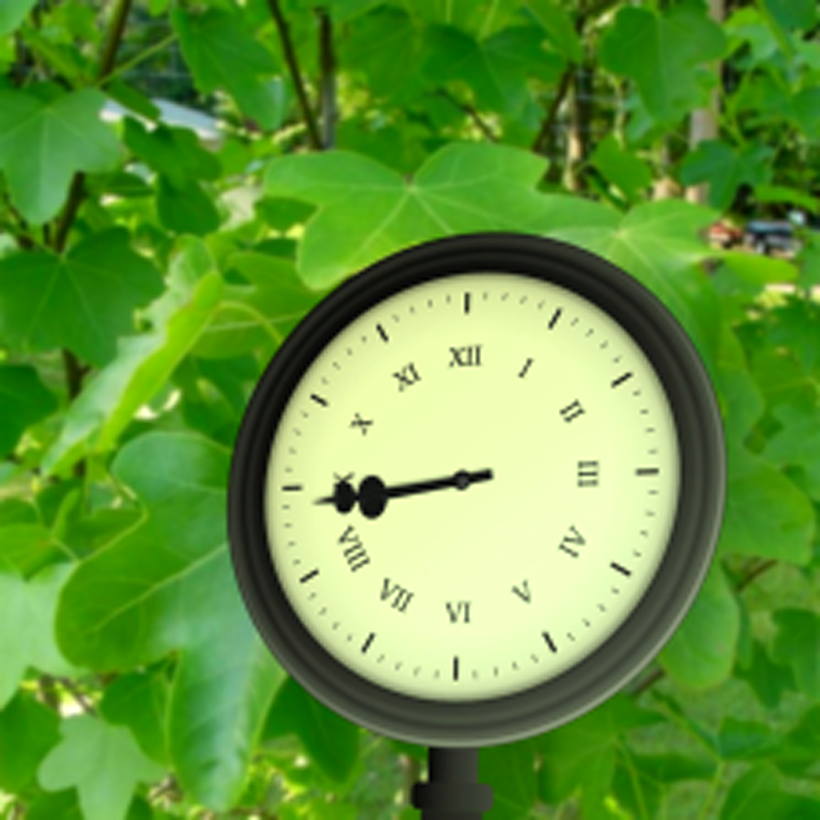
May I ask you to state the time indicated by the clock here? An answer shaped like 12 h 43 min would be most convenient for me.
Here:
8 h 44 min
